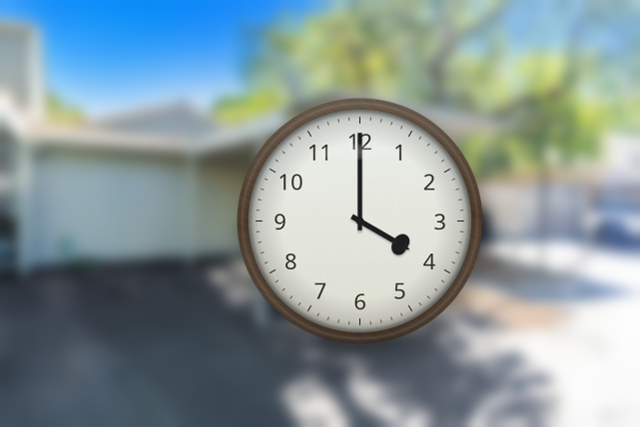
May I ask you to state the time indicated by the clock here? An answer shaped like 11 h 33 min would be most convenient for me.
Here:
4 h 00 min
